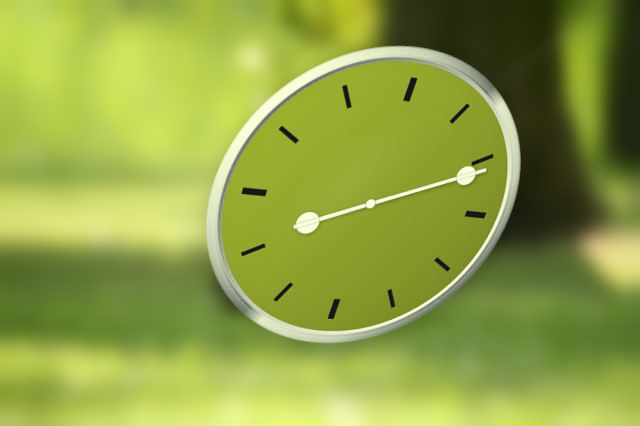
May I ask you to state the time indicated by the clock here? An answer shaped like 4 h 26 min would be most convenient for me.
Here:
8 h 11 min
